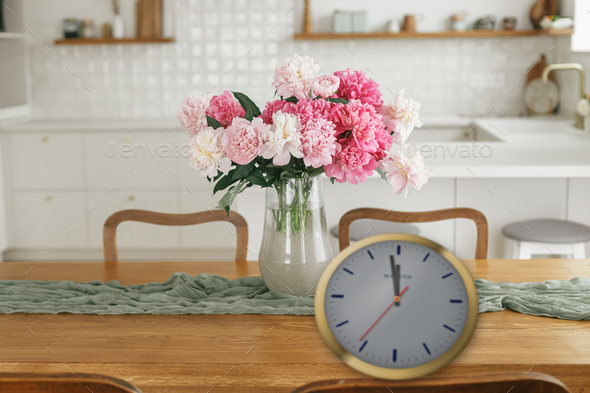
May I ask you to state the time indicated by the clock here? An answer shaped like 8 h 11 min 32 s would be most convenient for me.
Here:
11 h 58 min 36 s
